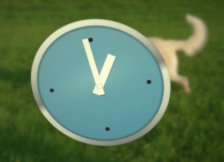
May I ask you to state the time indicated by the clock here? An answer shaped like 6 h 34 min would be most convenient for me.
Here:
12 h 59 min
